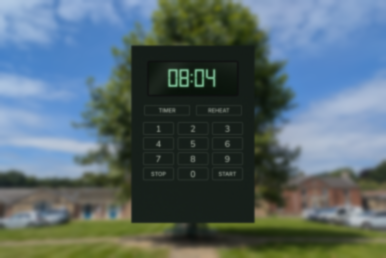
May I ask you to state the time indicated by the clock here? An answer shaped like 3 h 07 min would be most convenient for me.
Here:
8 h 04 min
